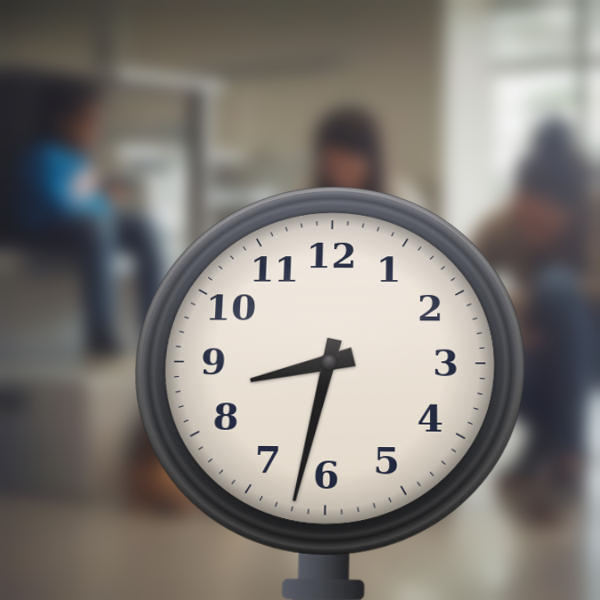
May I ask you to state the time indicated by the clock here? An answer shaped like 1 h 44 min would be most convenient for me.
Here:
8 h 32 min
